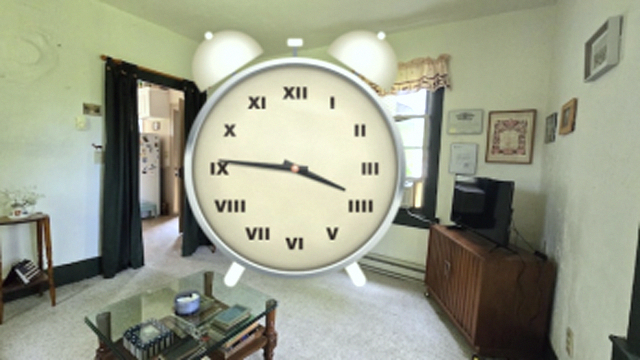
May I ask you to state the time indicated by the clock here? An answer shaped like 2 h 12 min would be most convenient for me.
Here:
3 h 46 min
